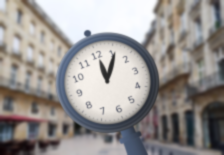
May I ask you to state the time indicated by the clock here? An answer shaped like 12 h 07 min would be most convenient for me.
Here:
12 h 06 min
